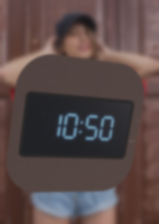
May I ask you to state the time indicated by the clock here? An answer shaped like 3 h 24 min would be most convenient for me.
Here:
10 h 50 min
